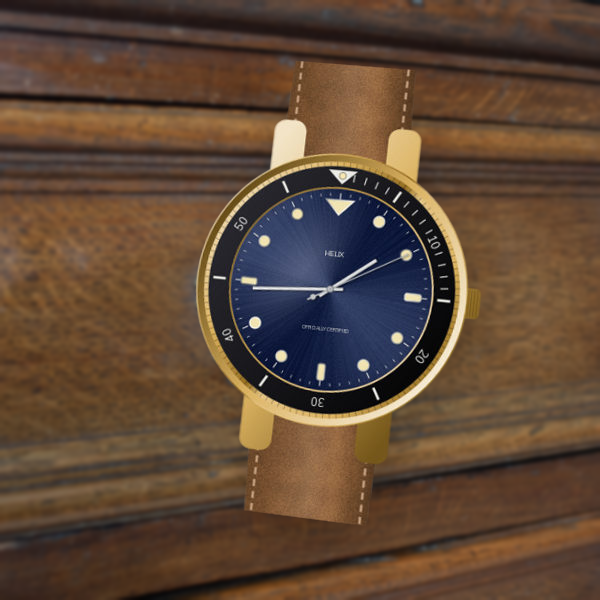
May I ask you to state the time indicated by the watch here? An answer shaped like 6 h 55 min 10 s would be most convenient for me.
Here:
1 h 44 min 10 s
